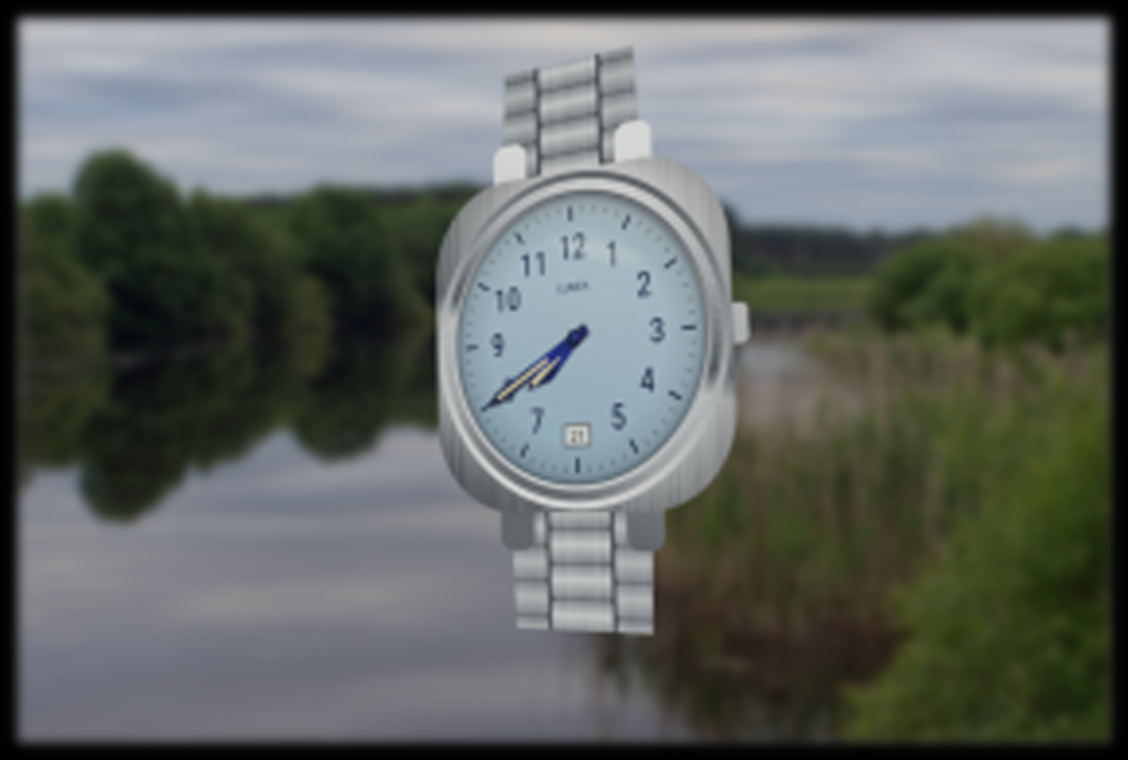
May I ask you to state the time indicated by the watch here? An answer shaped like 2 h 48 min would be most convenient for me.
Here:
7 h 40 min
